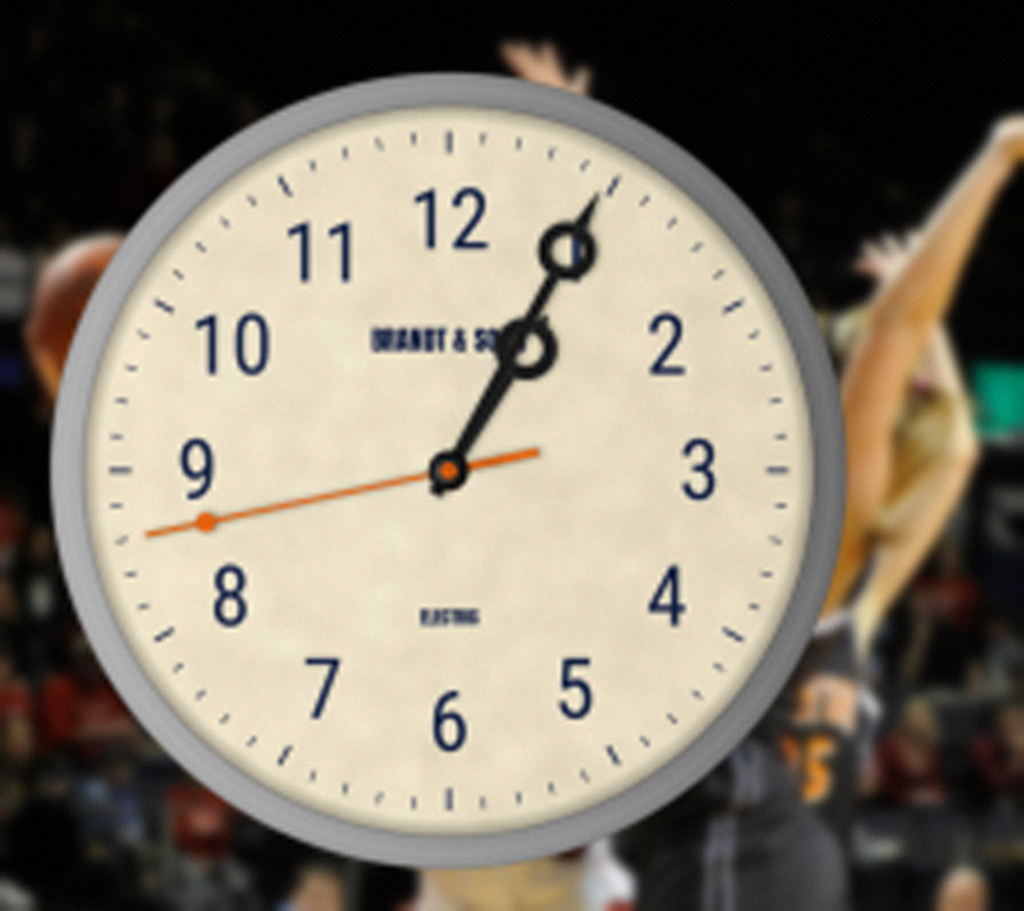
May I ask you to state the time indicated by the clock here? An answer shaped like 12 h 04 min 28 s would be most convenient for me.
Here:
1 h 04 min 43 s
